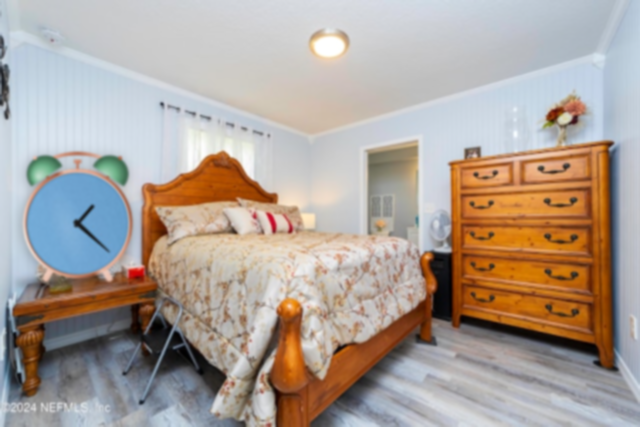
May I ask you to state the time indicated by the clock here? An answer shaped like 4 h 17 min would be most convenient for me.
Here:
1 h 22 min
